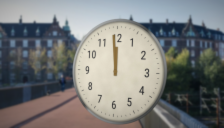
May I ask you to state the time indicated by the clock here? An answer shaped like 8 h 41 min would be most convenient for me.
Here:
11 h 59 min
